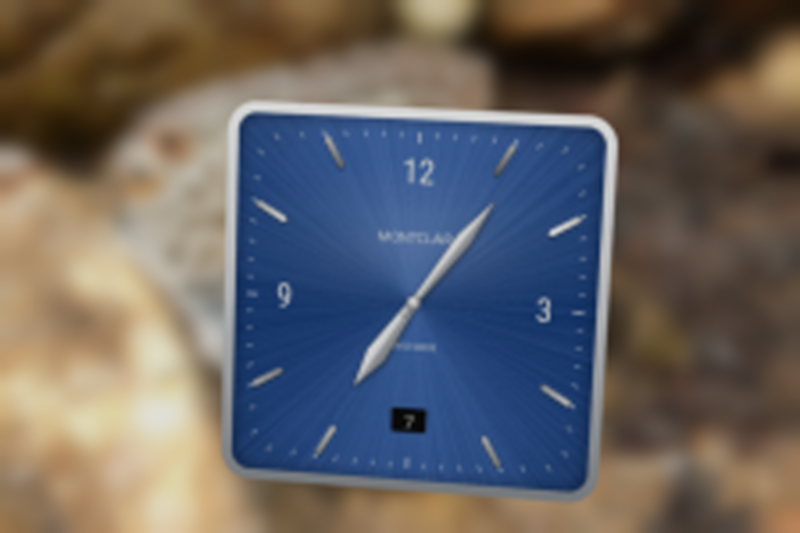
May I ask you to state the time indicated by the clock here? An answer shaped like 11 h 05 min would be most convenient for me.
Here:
7 h 06 min
